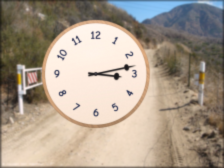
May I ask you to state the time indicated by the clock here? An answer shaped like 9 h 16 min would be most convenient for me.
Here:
3 h 13 min
